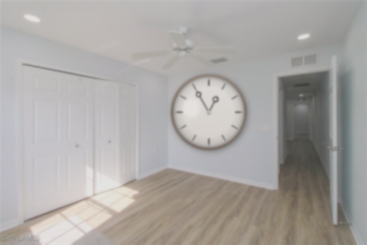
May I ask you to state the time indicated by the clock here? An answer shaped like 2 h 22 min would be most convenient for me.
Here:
12 h 55 min
